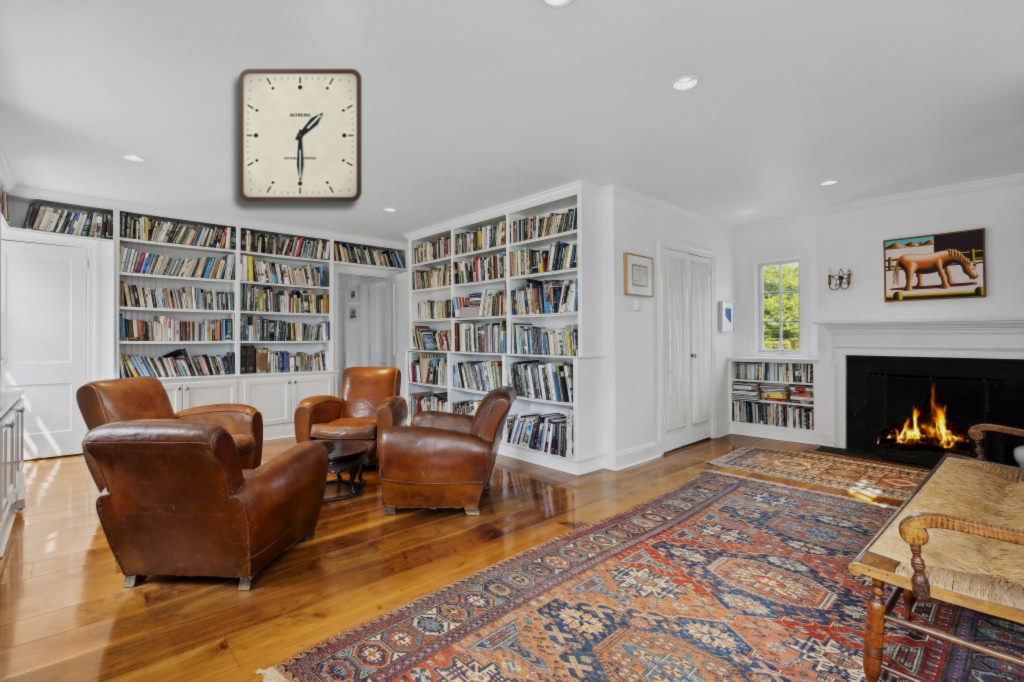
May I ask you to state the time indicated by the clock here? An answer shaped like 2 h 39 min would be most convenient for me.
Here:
1 h 30 min
